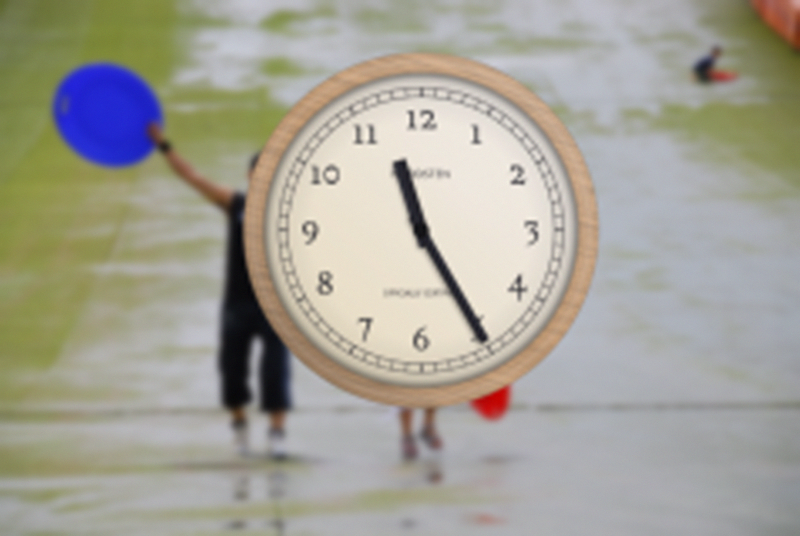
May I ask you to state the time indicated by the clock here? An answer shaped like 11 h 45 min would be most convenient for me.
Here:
11 h 25 min
